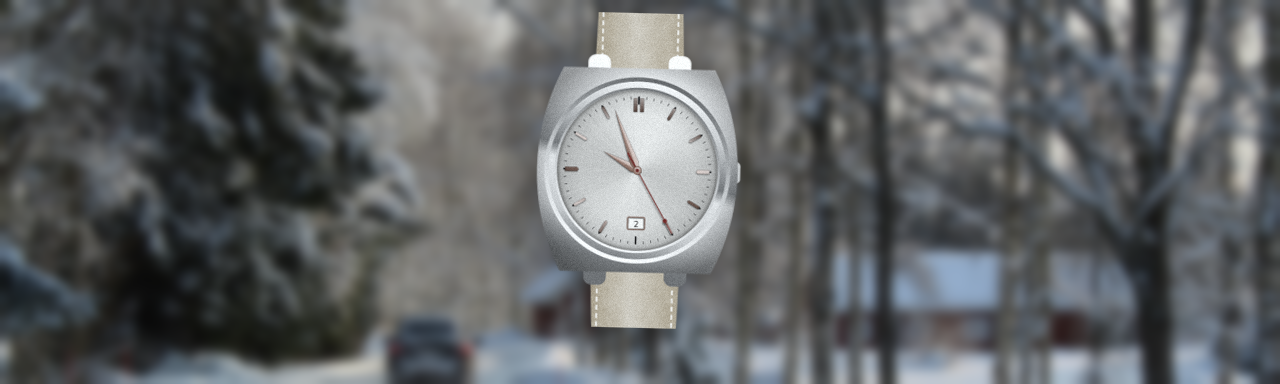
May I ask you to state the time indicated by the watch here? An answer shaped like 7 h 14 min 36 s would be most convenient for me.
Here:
9 h 56 min 25 s
